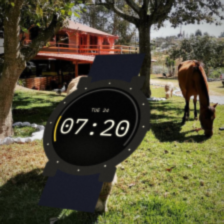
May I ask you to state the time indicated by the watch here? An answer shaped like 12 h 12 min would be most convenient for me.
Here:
7 h 20 min
